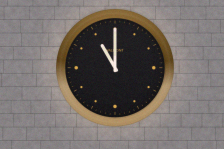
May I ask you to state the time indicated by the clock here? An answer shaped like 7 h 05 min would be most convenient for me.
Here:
11 h 00 min
